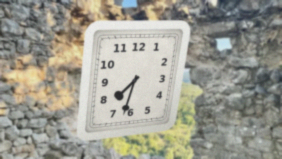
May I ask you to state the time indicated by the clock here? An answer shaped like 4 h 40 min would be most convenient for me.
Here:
7 h 32 min
